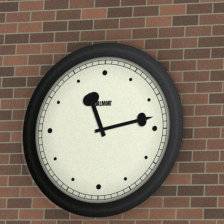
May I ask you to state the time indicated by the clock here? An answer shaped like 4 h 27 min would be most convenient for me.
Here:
11 h 13 min
